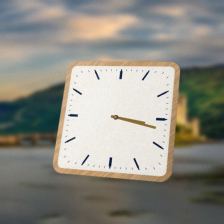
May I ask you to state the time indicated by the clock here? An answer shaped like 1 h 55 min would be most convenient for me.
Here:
3 h 17 min
